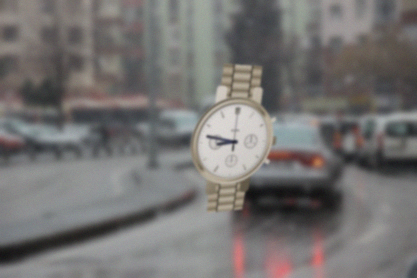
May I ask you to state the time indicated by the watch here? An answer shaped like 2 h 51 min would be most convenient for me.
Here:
8 h 47 min
